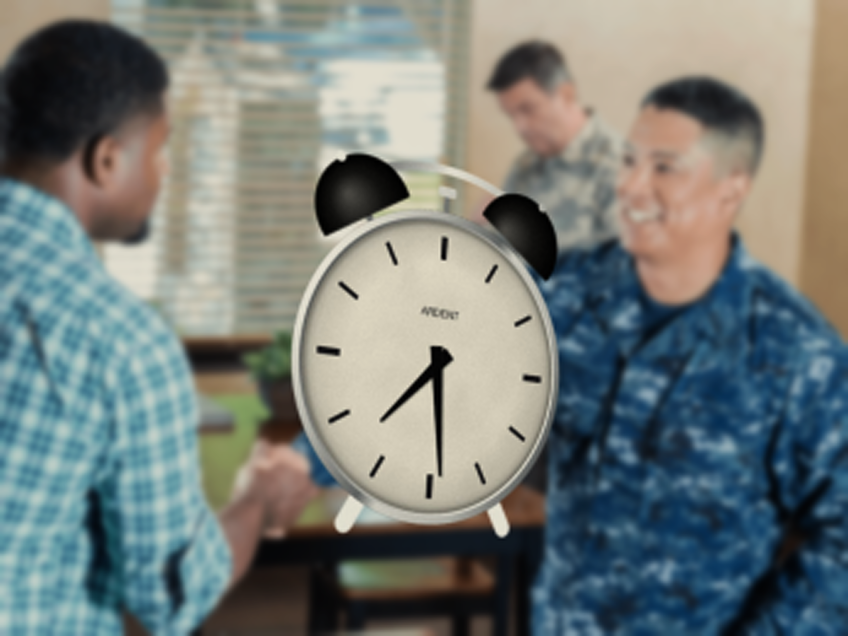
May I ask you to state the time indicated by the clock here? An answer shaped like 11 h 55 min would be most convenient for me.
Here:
7 h 29 min
